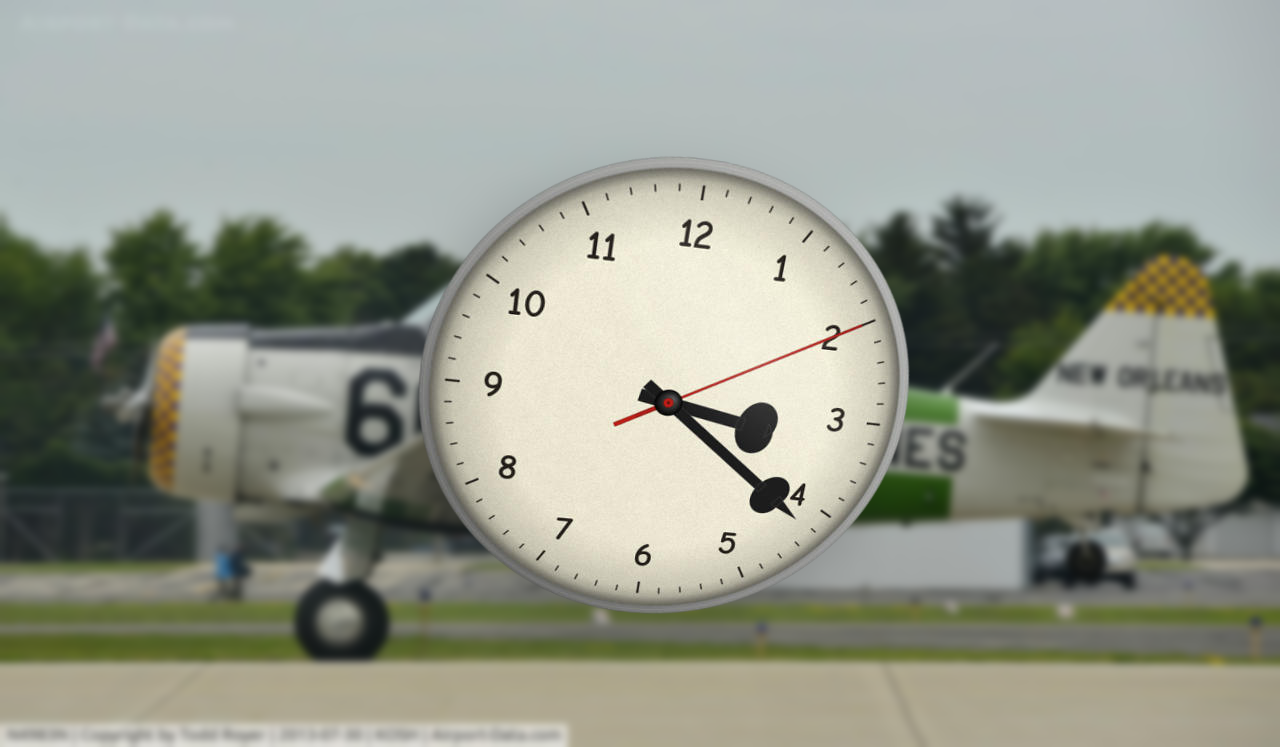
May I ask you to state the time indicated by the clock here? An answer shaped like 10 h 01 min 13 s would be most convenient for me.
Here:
3 h 21 min 10 s
